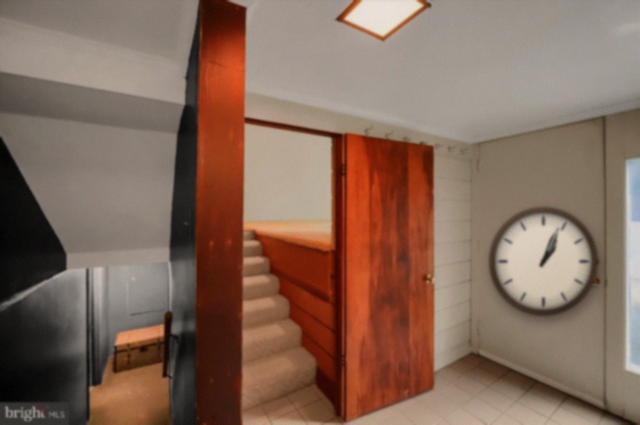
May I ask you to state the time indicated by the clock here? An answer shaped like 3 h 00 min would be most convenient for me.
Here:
1 h 04 min
